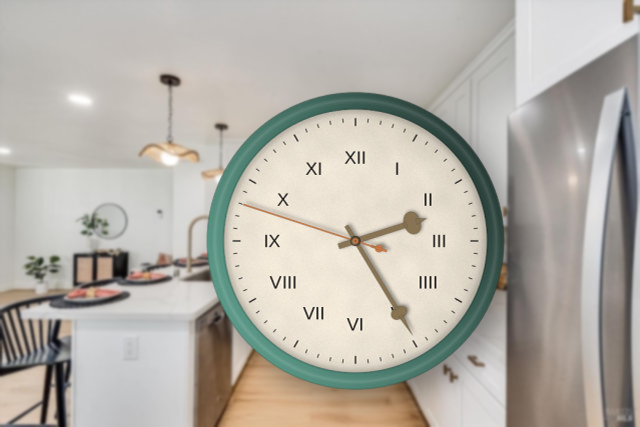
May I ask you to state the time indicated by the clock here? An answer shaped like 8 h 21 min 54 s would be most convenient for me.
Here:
2 h 24 min 48 s
